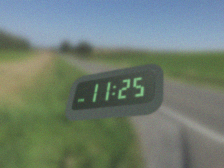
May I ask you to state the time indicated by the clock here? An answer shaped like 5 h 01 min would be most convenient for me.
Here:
11 h 25 min
